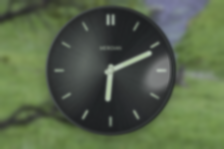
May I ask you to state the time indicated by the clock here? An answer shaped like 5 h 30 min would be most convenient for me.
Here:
6 h 11 min
